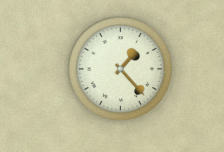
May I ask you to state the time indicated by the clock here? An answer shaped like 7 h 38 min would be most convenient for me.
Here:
1 h 23 min
